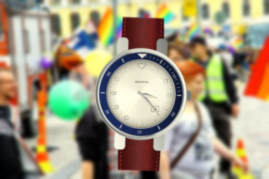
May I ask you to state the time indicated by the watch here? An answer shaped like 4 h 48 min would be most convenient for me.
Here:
3 h 23 min
